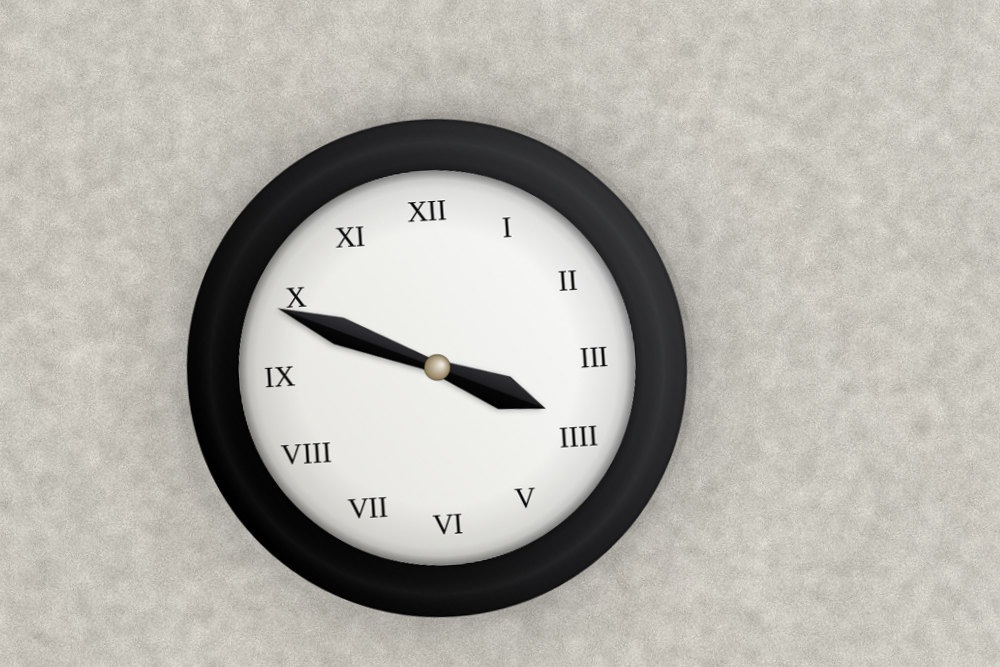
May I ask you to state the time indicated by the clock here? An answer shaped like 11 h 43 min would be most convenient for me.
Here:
3 h 49 min
